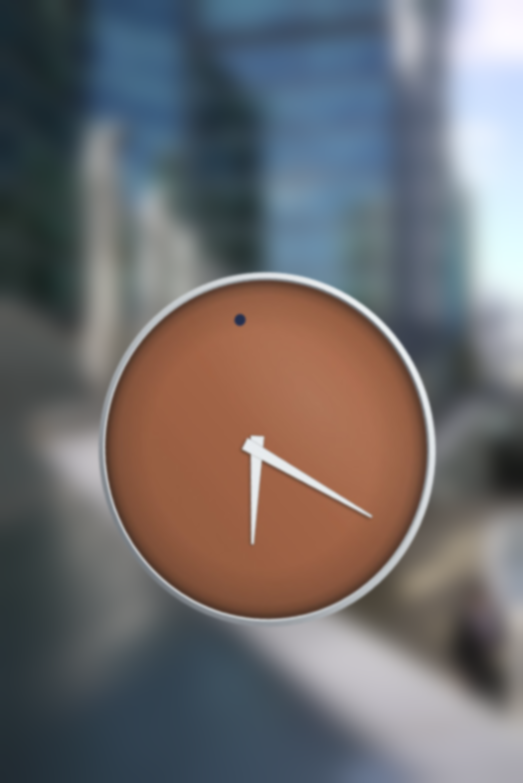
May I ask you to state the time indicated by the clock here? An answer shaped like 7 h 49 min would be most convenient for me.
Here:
6 h 21 min
